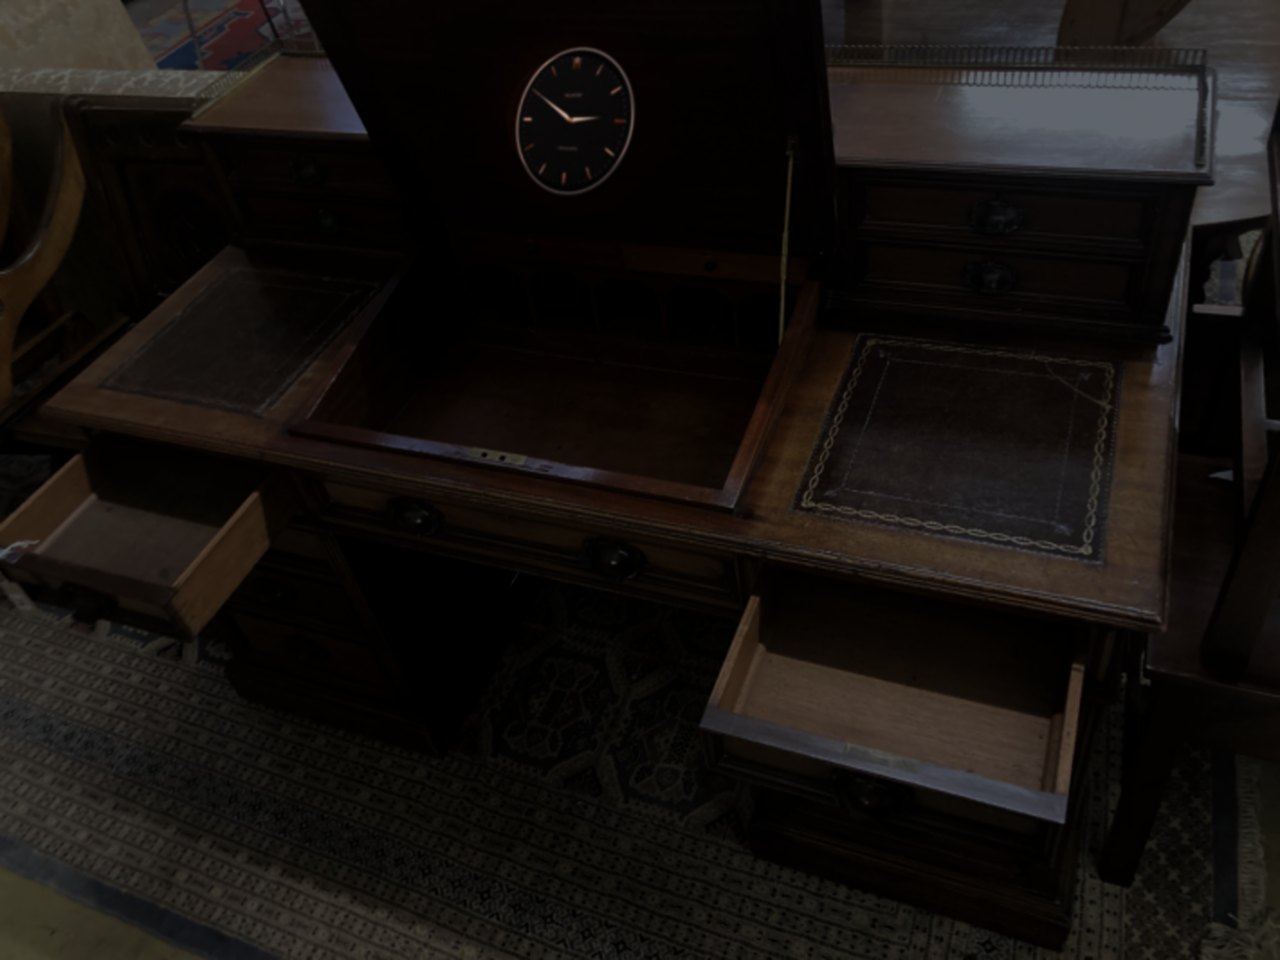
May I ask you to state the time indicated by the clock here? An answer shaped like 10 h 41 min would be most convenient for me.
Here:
2 h 50 min
